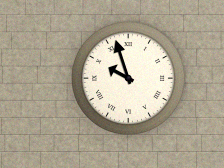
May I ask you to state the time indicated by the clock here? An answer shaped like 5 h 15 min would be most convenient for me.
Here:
9 h 57 min
